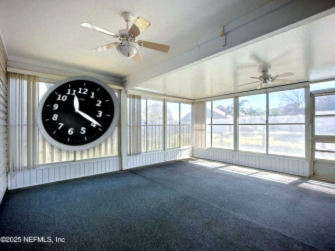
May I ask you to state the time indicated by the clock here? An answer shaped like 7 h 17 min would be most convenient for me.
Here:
11 h 19 min
